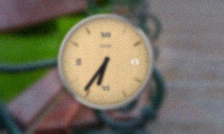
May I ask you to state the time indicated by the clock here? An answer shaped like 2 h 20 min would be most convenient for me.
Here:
6 h 36 min
